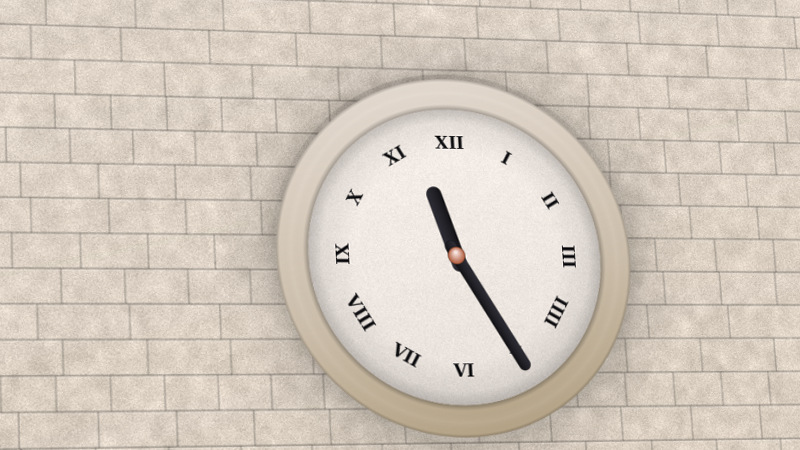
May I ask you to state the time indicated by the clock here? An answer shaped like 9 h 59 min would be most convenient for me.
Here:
11 h 25 min
